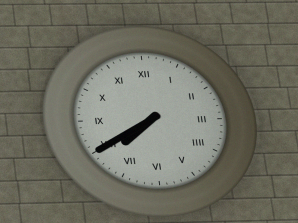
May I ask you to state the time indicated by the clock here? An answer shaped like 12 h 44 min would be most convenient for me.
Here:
7 h 40 min
